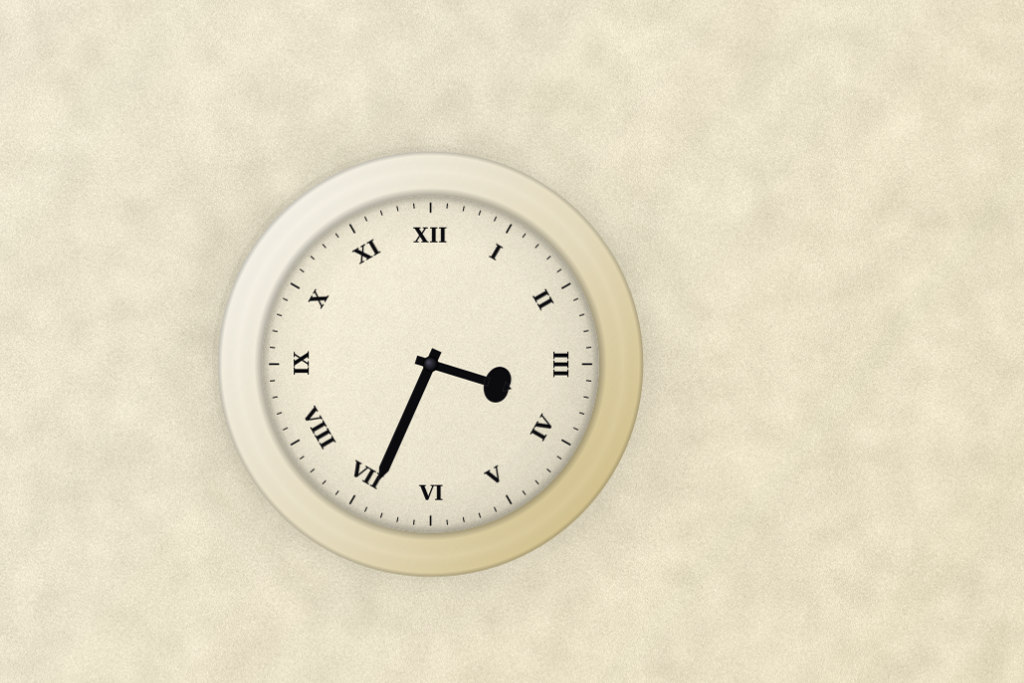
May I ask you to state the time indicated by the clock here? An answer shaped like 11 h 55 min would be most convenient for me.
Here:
3 h 34 min
